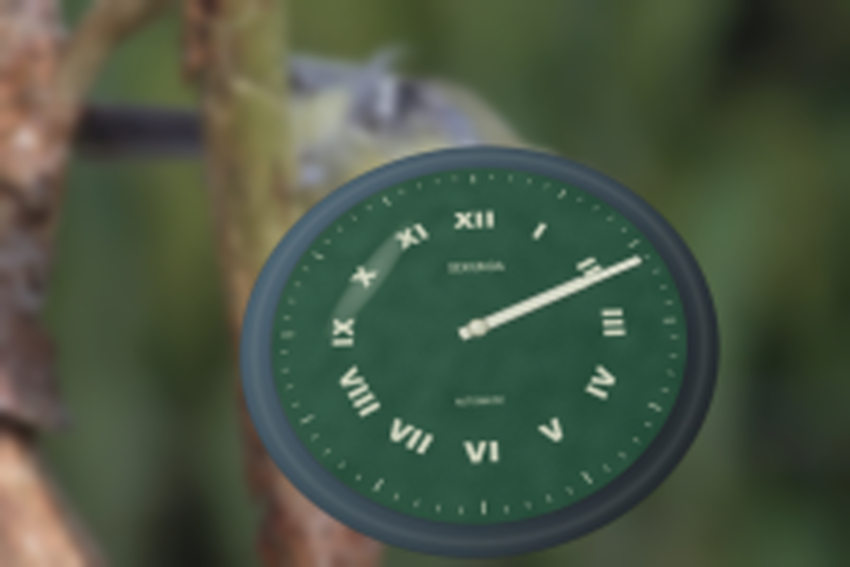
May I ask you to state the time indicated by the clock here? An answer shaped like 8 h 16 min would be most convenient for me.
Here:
2 h 11 min
